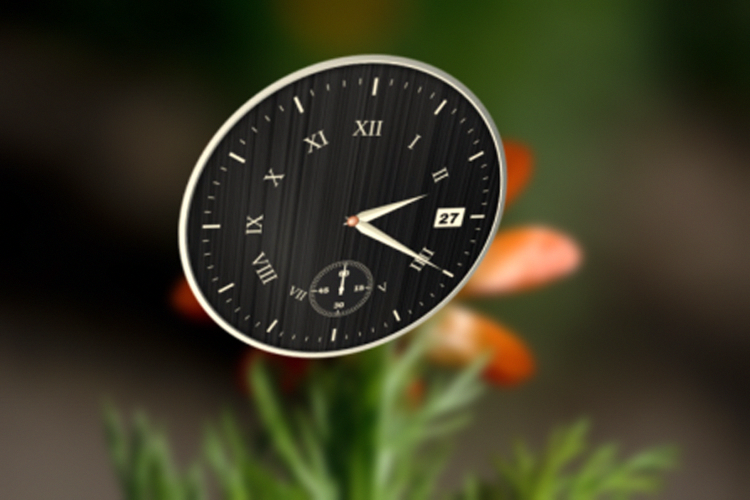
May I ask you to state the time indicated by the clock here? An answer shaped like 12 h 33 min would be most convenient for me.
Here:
2 h 20 min
